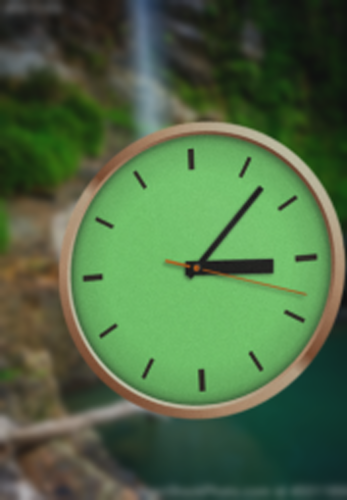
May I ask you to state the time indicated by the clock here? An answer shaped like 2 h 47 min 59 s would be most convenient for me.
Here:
3 h 07 min 18 s
